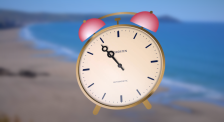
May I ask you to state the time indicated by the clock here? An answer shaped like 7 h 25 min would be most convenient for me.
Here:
10 h 54 min
